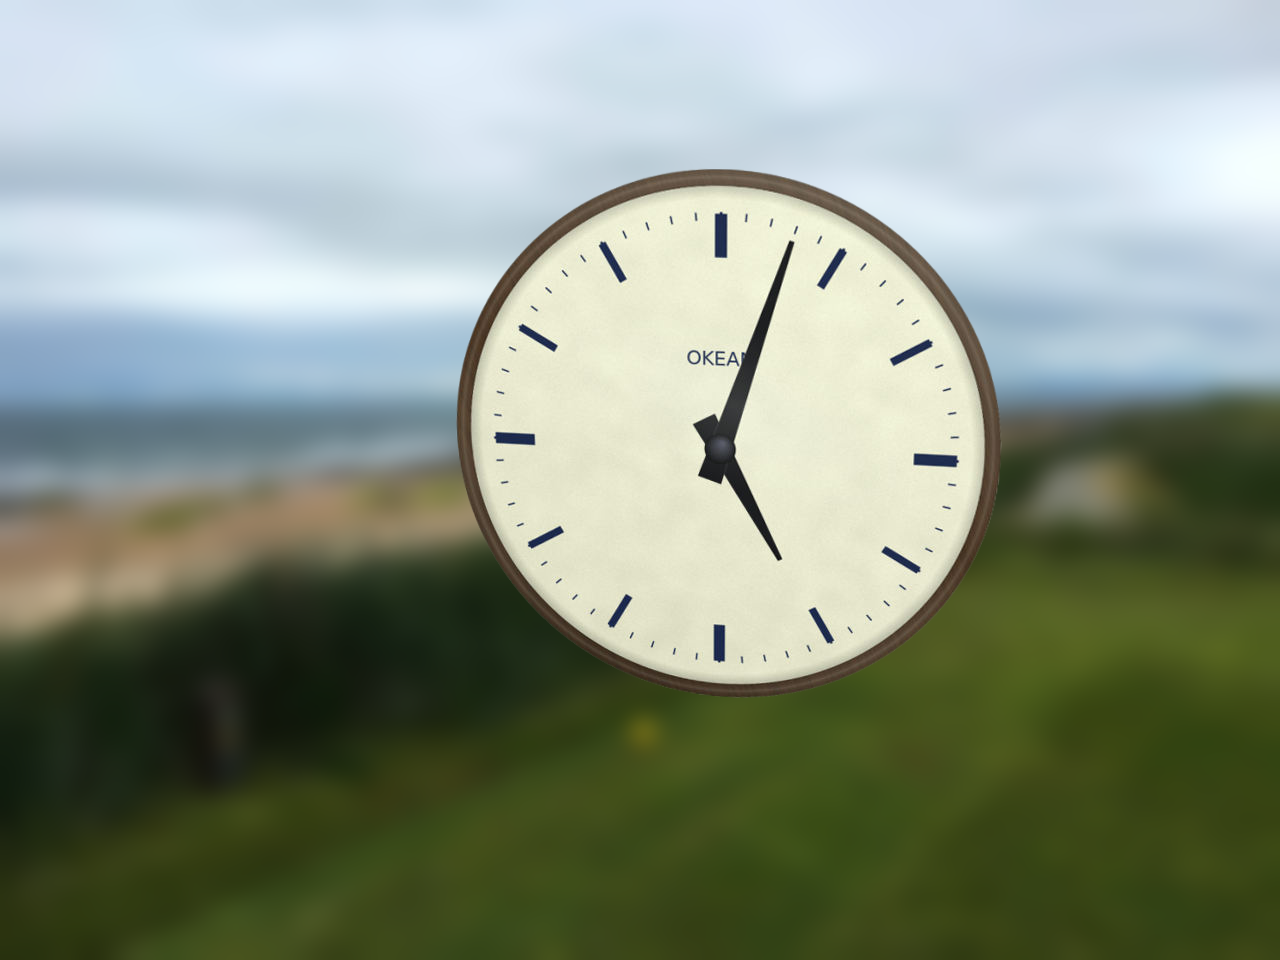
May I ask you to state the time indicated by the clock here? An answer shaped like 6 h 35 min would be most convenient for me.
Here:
5 h 03 min
